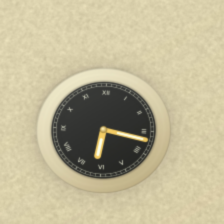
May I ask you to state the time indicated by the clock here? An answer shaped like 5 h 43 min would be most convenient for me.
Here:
6 h 17 min
